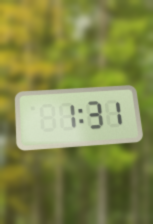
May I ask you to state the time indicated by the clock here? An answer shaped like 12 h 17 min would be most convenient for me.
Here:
1 h 31 min
